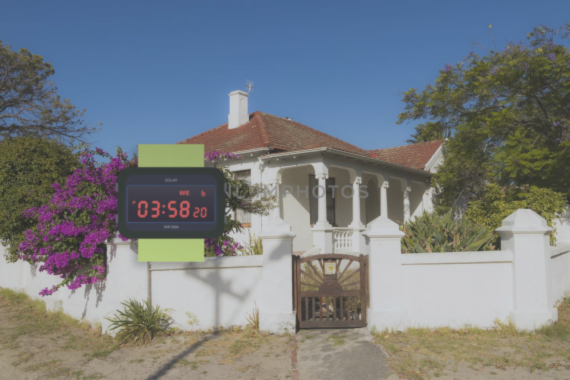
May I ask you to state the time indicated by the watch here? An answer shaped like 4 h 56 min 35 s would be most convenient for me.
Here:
3 h 58 min 20 s
